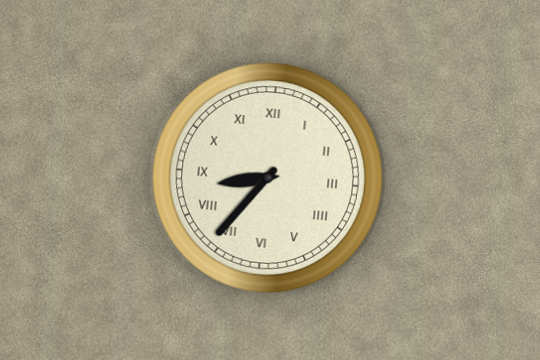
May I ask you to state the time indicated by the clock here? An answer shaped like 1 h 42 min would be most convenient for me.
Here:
8 h 36 min
